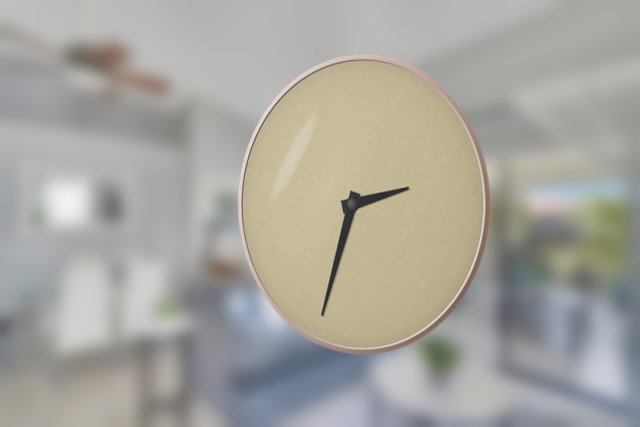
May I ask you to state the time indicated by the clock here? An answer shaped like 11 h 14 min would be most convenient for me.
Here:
2 h 33 min
